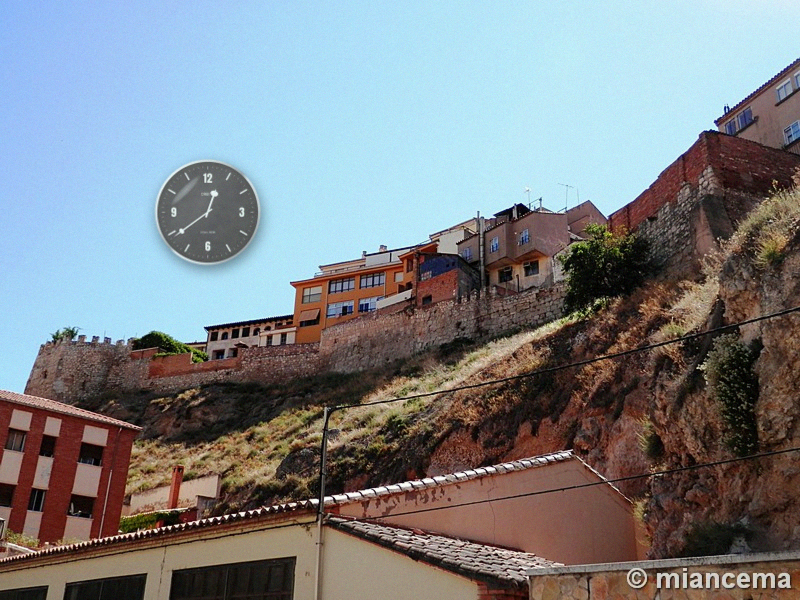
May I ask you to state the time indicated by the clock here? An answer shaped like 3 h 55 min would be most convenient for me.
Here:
12 h 39 min
